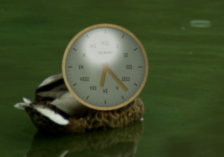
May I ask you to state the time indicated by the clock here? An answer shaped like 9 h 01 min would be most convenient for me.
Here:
6 h 23 min
